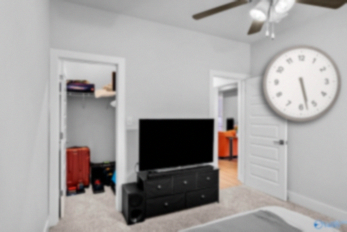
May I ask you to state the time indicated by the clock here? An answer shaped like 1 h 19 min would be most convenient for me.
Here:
5 h 28 min
